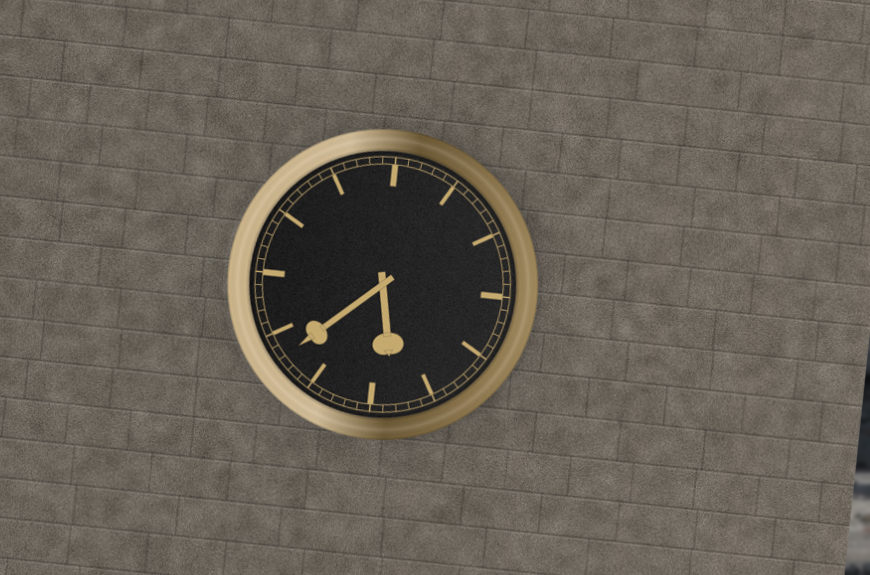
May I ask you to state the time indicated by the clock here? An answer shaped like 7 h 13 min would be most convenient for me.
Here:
5 h 38 min
